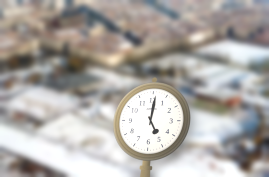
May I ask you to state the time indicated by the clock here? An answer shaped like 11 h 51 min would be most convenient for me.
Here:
5 h 01 min
